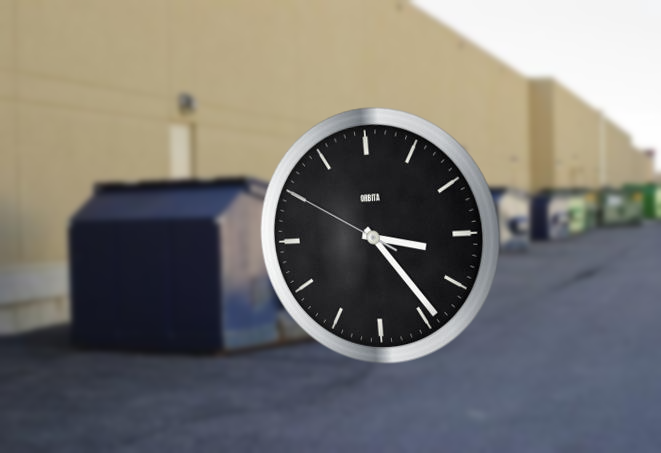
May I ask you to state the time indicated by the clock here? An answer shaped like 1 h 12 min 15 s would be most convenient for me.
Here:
3 h 23 min 50 s
